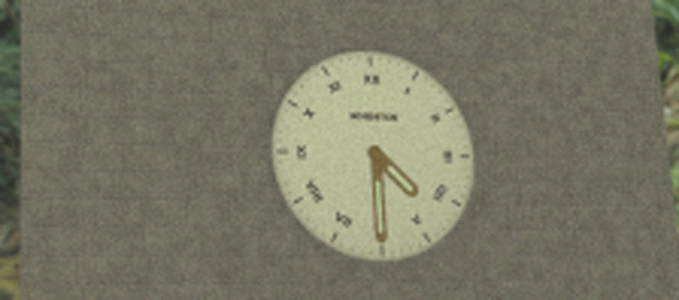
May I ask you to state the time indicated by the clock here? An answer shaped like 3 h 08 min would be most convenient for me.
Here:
4 h 30 min
